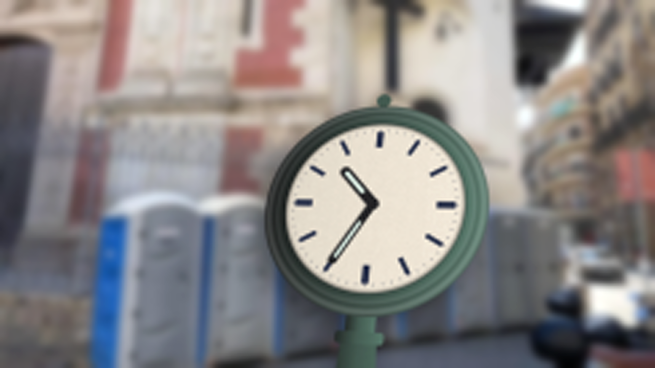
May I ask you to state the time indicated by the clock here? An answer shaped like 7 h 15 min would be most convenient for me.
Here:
10 h 35 min
